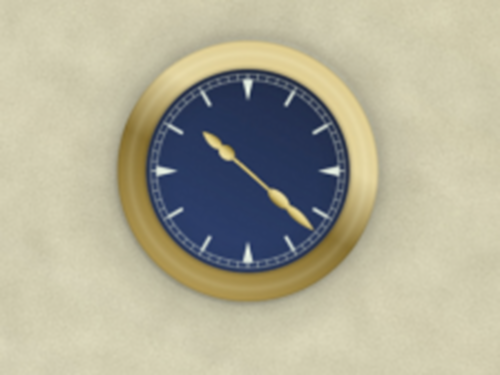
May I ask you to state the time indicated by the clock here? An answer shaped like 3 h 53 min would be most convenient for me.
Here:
10 h 22 min
